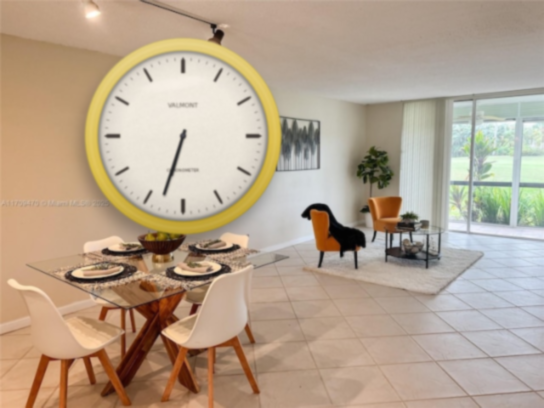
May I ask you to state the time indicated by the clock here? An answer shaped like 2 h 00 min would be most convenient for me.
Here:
6 h 33 min
